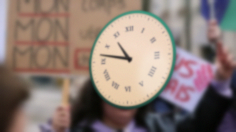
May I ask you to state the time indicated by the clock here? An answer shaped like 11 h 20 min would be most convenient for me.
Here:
10 h 47 min
